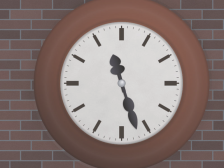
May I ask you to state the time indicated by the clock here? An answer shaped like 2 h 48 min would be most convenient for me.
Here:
11 h 27 min
